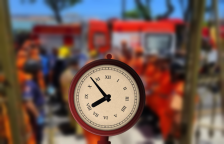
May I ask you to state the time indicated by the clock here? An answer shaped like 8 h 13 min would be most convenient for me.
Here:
7 h 53 min
